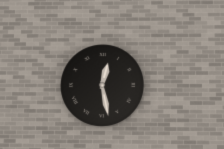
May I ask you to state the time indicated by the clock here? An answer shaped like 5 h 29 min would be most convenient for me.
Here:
12 h 28 min
